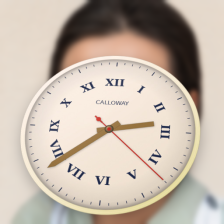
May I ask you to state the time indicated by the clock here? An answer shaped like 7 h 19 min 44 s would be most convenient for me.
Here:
2 h 38 min 22 s
